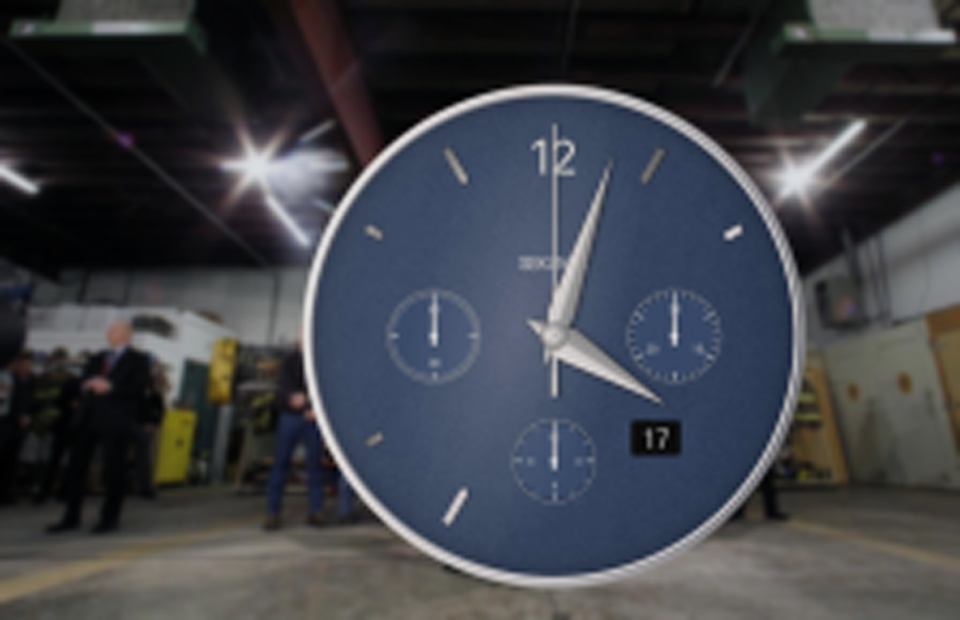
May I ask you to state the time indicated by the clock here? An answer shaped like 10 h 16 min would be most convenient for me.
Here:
4 h 03 min
